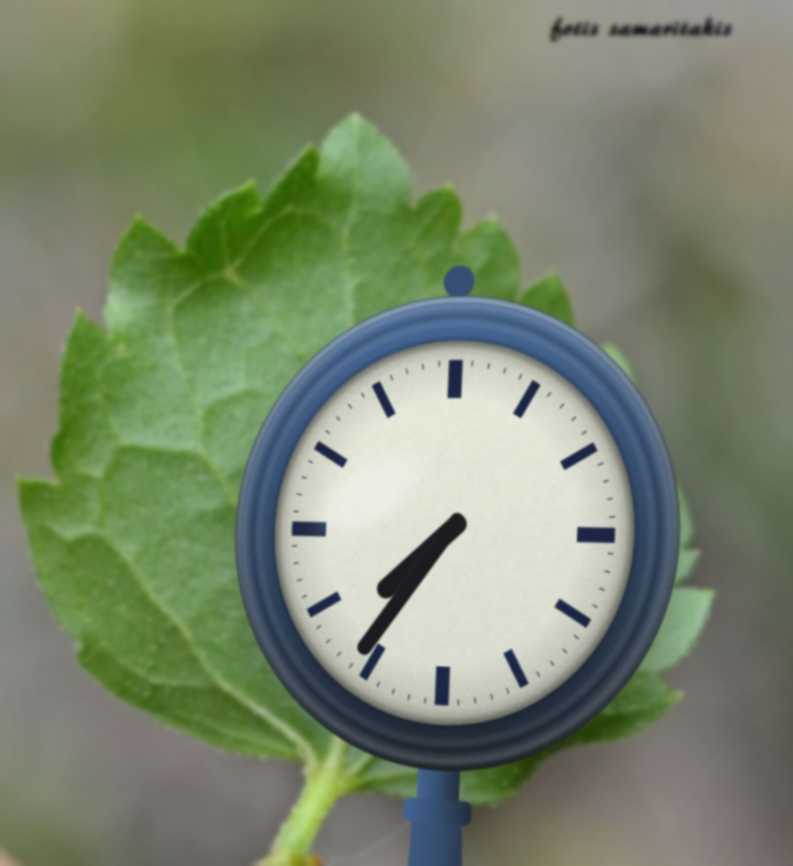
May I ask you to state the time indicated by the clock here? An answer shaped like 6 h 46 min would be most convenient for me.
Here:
7 h 36 min
